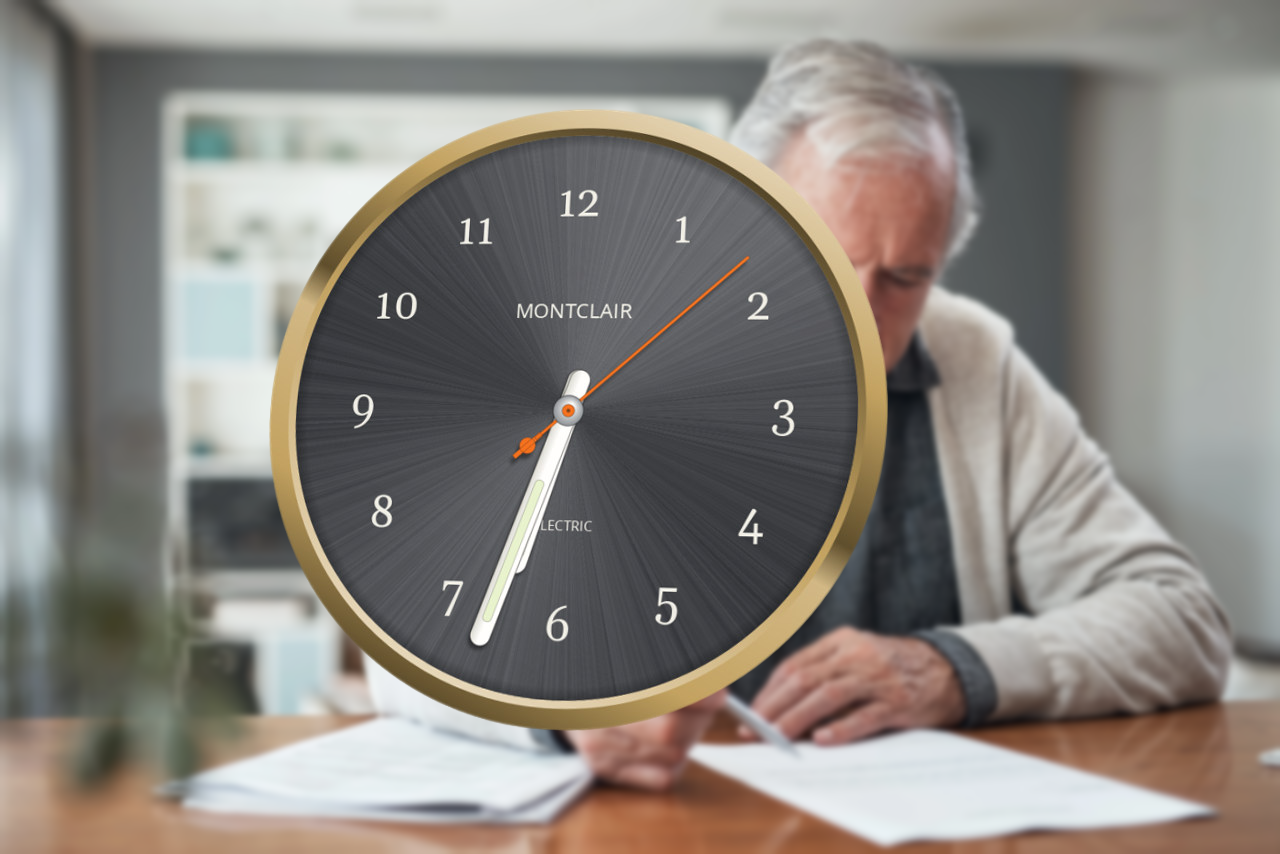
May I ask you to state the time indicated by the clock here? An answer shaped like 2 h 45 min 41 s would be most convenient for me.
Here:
6 h 33 min 08 s
